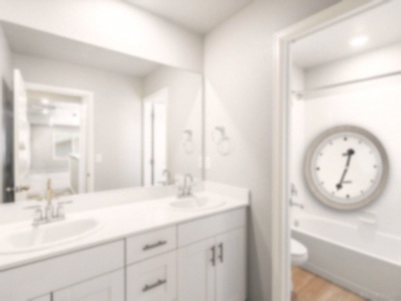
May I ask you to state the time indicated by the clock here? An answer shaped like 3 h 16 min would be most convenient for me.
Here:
12 h 34 min
